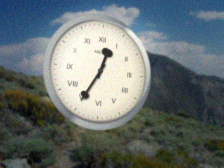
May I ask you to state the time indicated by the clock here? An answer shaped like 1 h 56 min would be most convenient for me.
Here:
12 h 35 min
